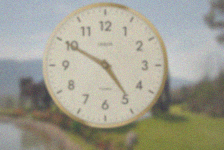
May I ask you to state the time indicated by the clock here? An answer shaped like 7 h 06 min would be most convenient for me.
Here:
4 h 50 min
